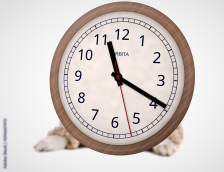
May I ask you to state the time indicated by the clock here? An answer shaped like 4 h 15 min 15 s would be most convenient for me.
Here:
11 h 19 min 27 s
